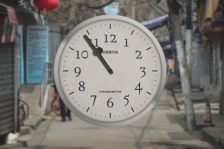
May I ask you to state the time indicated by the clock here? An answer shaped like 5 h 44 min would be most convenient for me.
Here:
10 h 54 min
